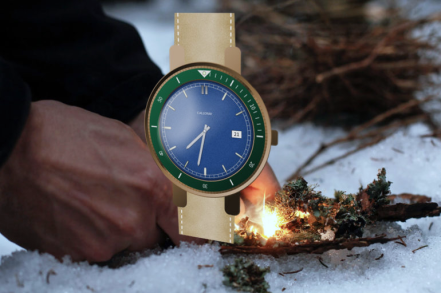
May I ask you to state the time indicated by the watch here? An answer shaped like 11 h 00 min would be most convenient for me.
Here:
7 h 32 min
